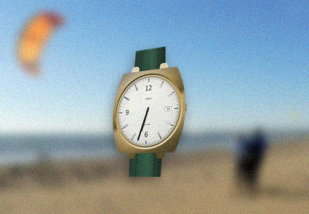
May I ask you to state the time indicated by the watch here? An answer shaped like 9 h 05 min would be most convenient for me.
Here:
6 h 33 min
